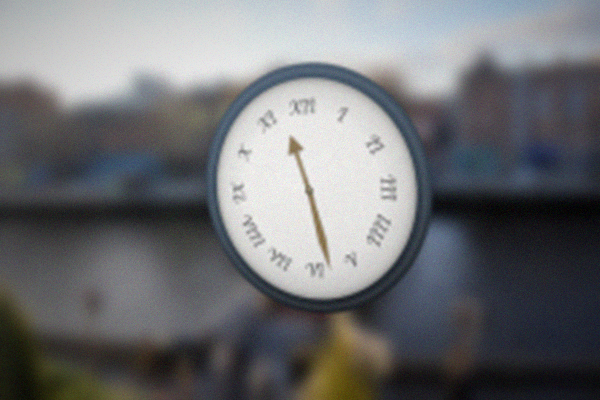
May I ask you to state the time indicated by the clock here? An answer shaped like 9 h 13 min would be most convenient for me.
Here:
11 h 28 min
